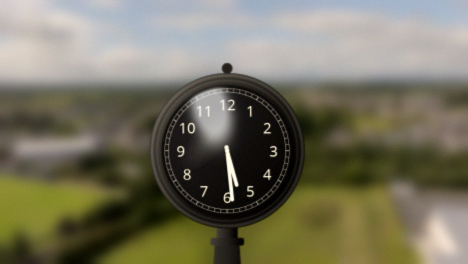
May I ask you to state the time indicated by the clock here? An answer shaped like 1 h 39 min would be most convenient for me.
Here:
5 h 29 min
